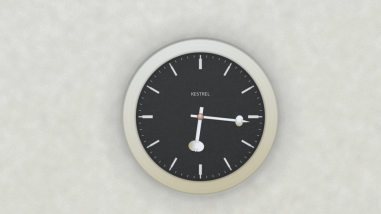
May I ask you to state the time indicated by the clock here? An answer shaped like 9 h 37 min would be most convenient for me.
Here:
6 h 16 min
